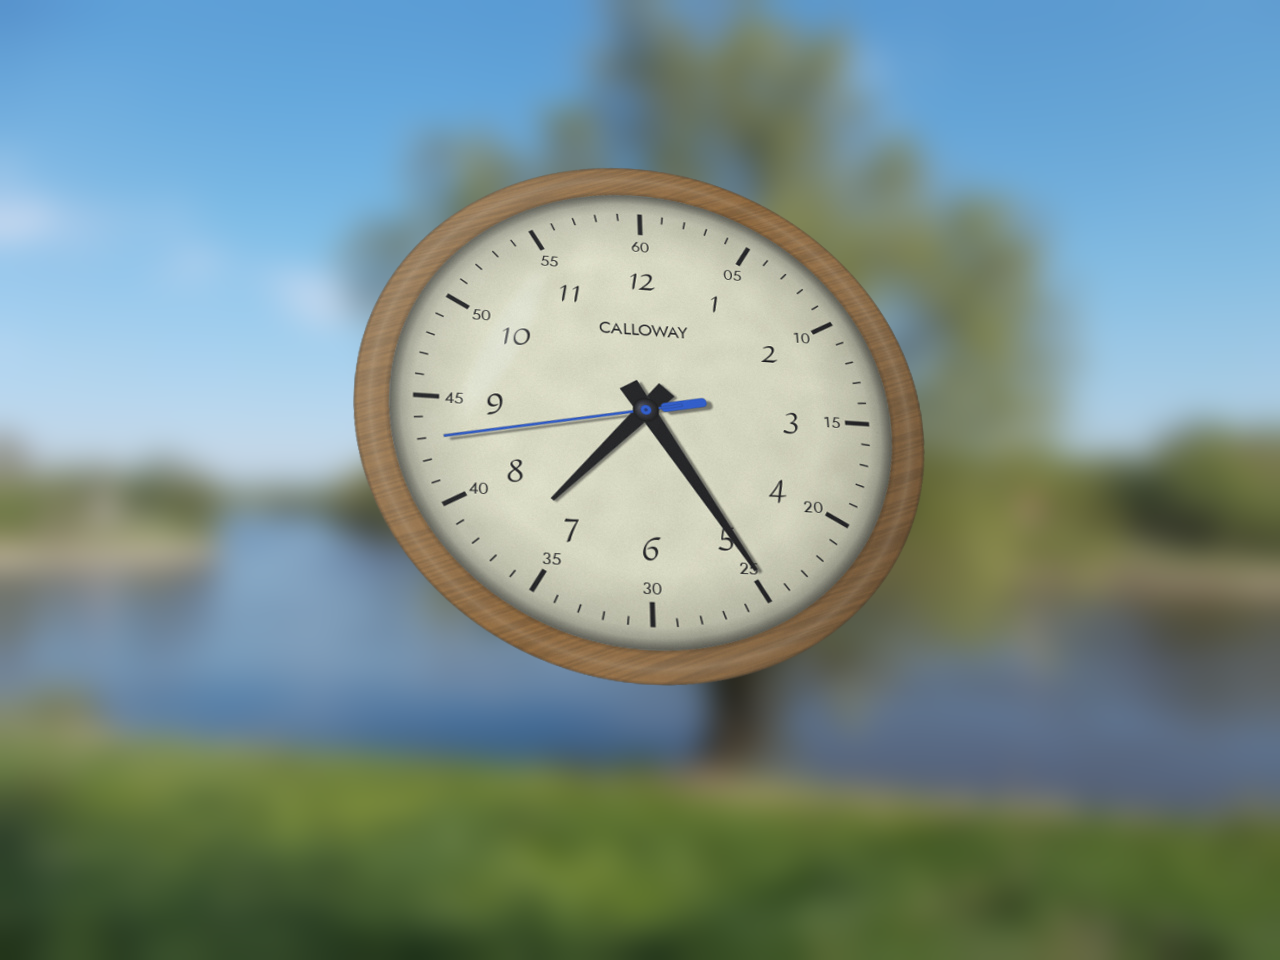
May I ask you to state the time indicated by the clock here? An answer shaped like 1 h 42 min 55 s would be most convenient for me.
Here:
7 h 24 min 43 s
